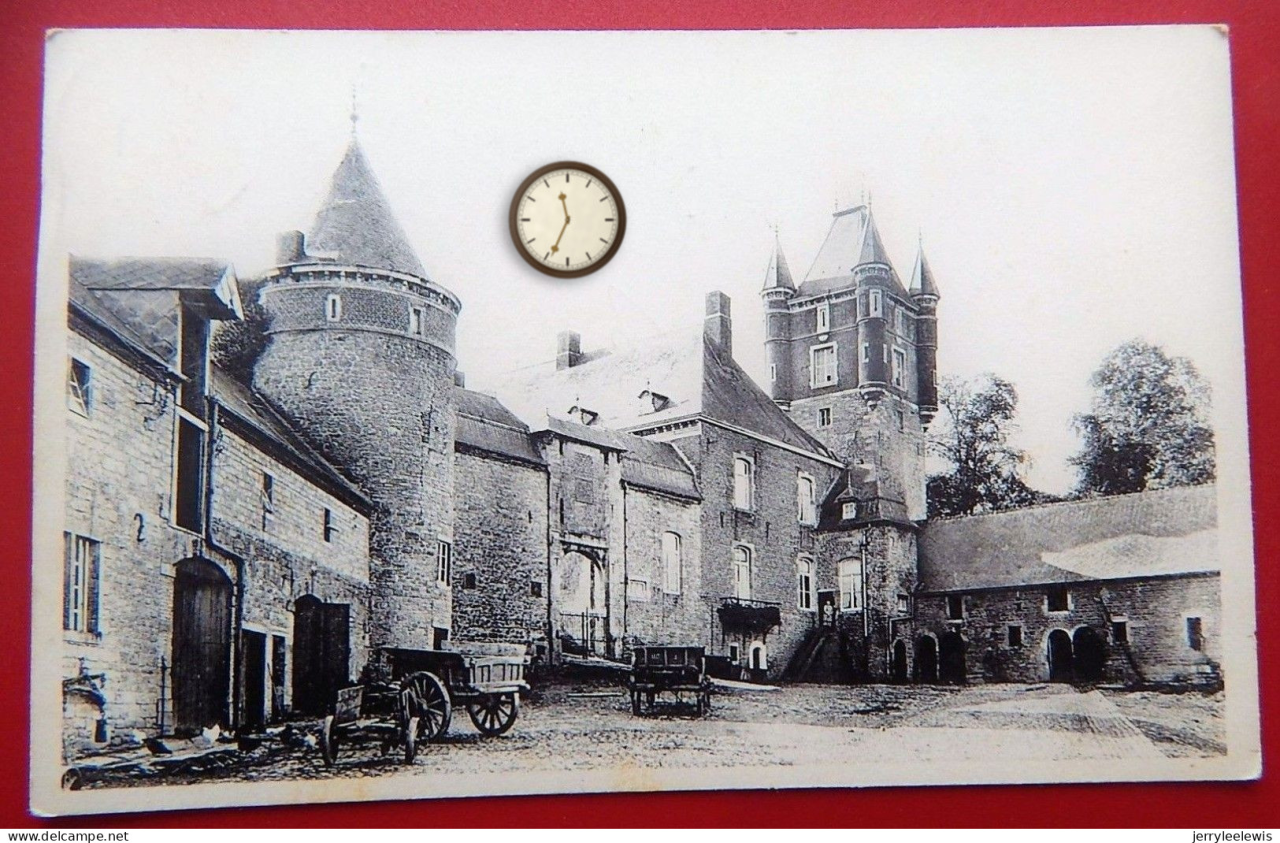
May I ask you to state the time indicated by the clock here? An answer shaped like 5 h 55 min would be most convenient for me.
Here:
11 h 34 min
